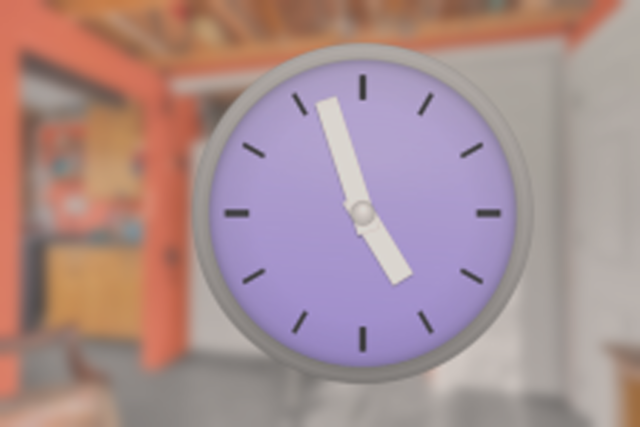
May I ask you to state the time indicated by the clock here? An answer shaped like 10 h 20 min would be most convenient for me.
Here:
4 h 57 min
